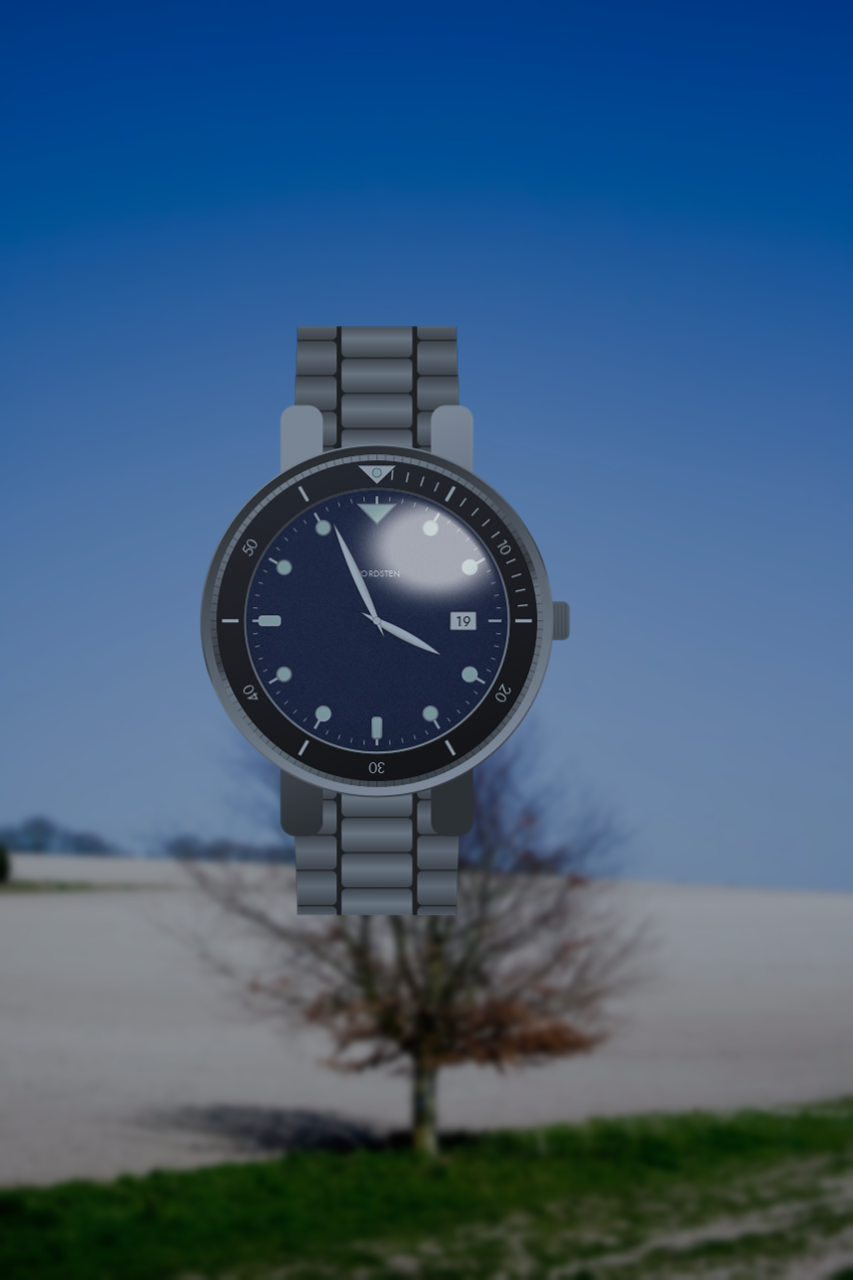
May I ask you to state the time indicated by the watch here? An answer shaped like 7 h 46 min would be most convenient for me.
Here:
3 h 56 min
